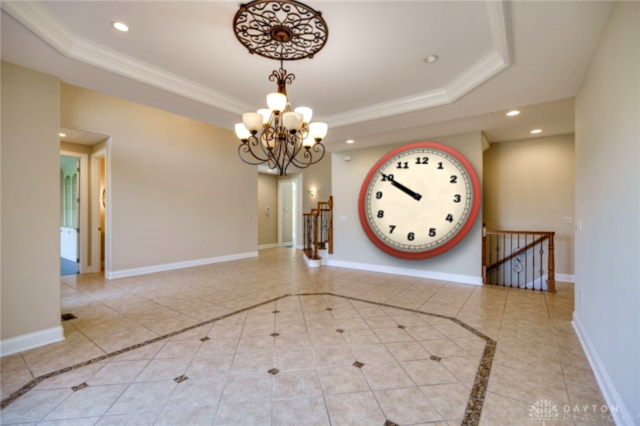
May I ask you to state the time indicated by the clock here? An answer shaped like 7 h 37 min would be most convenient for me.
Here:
9 h 50 min
